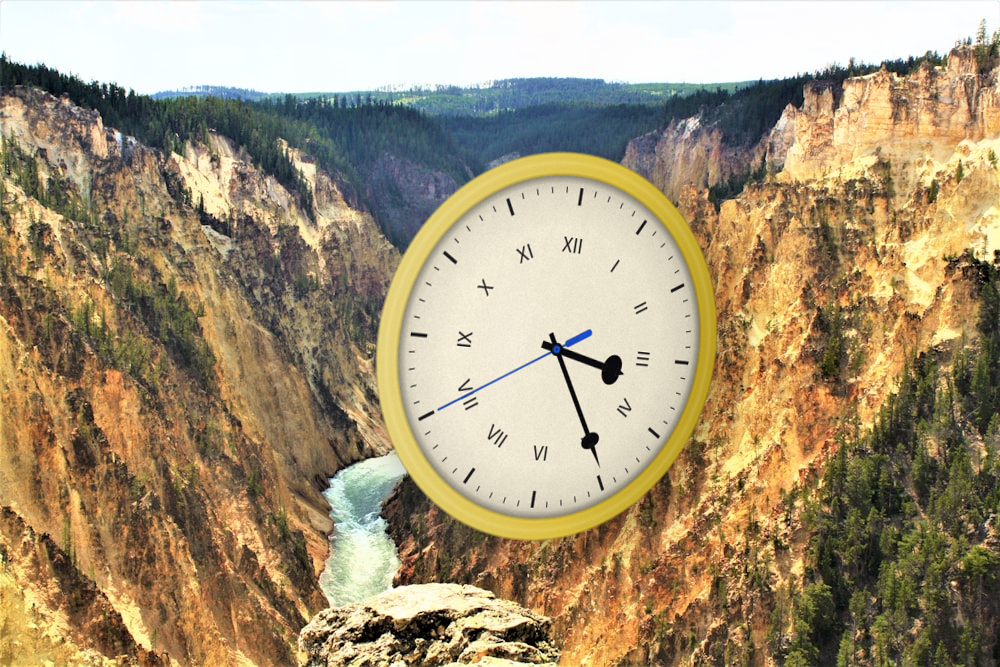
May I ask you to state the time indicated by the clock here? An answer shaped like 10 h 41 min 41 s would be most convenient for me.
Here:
3 h 24 min 40 s
